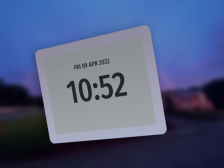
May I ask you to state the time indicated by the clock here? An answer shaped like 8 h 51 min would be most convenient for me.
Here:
10 h 52 min
